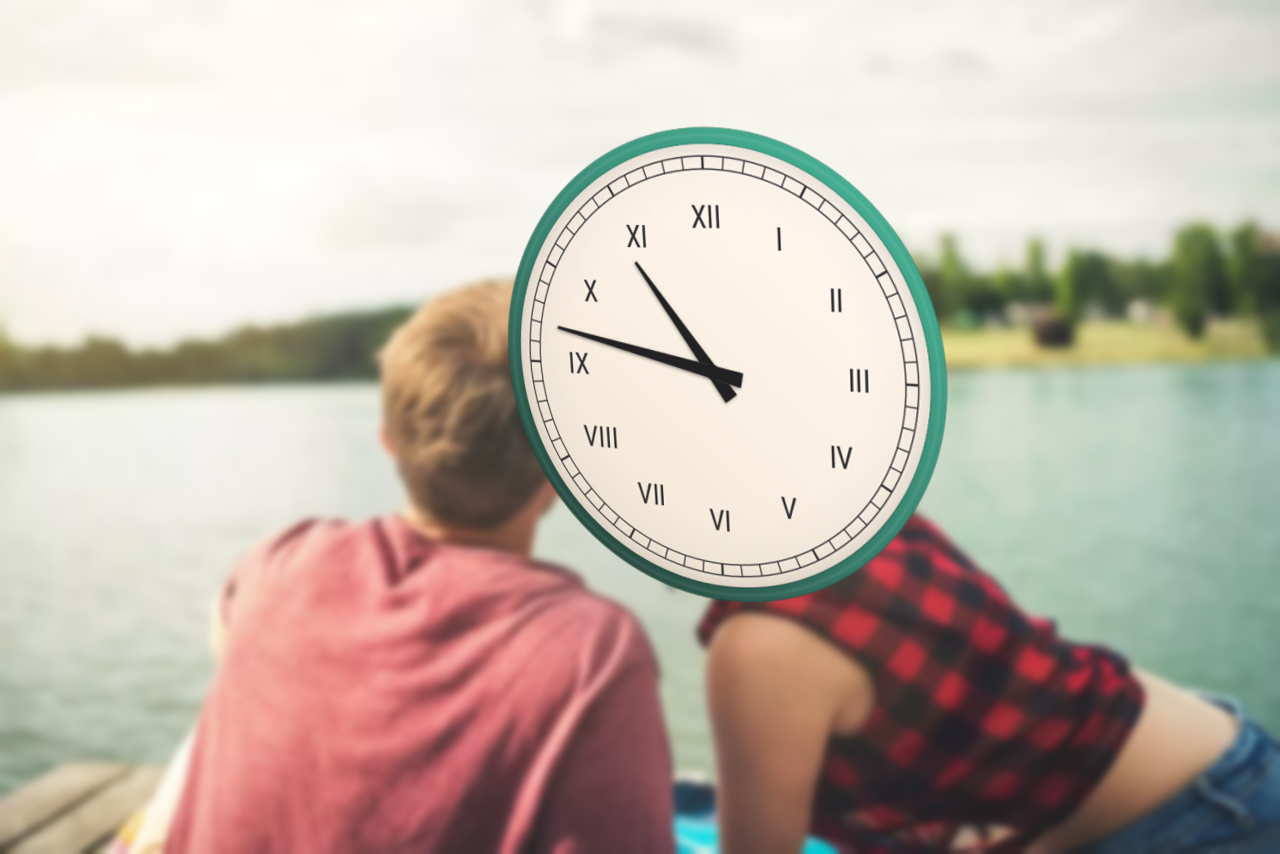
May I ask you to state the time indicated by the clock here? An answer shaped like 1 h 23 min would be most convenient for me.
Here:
10 h 47 min
